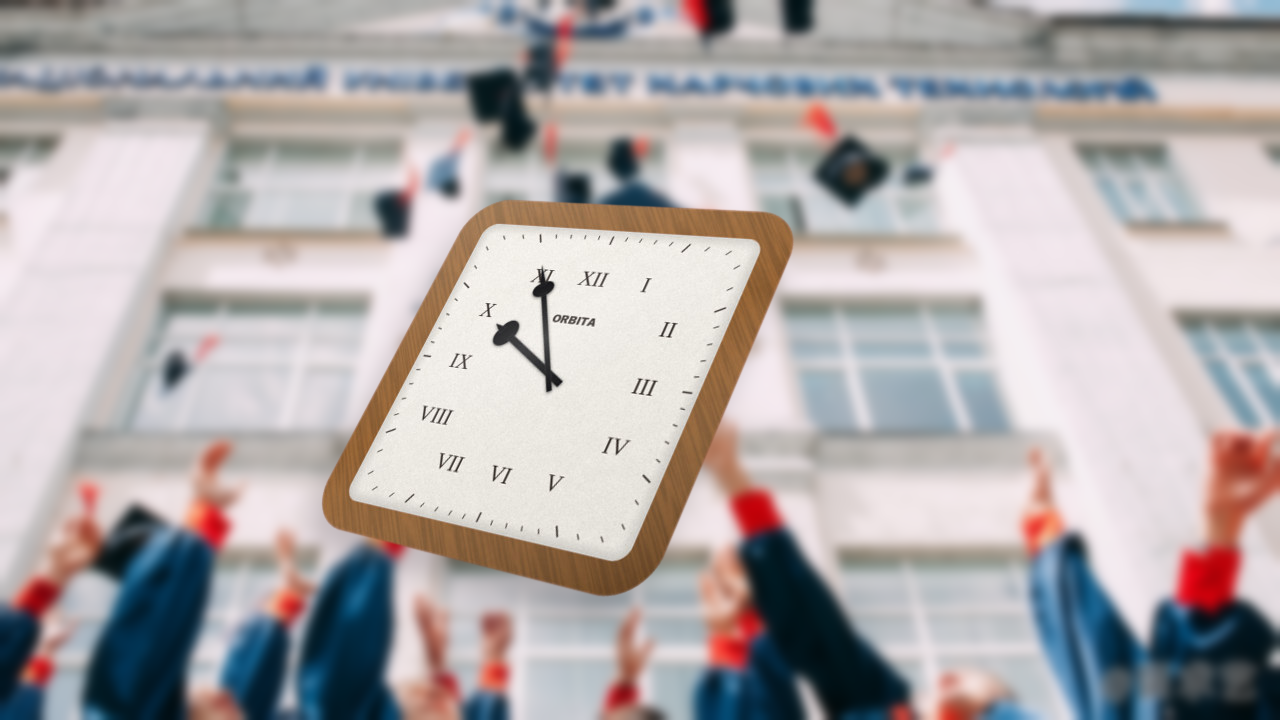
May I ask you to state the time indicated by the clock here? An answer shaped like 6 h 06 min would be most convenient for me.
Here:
9 h 55 min
